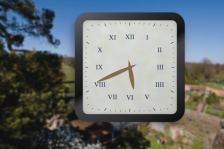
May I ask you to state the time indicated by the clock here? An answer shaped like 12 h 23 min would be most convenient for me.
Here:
5 h 41 min
